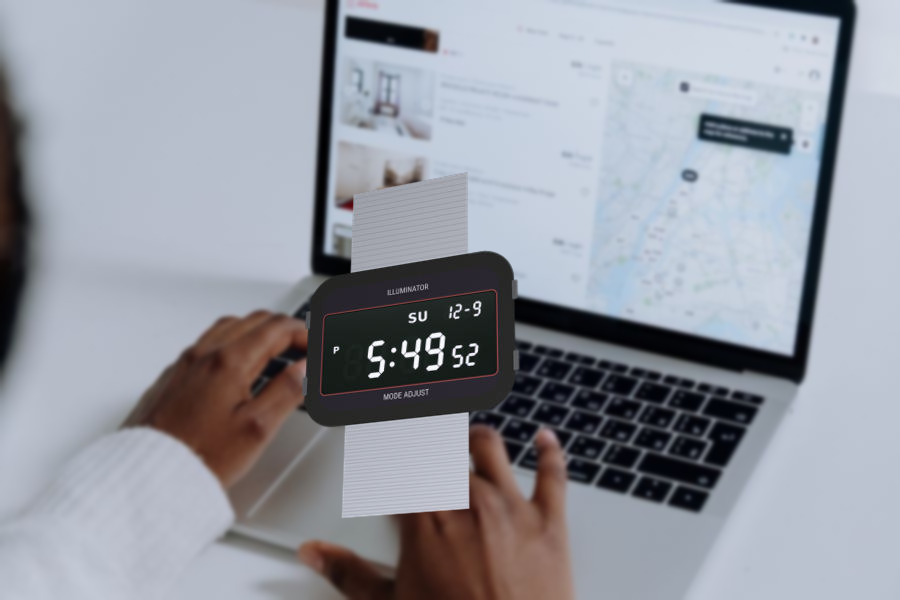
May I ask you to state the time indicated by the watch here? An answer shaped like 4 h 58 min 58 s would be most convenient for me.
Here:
5 h 49 min 52 s
